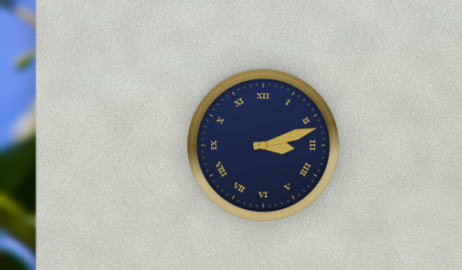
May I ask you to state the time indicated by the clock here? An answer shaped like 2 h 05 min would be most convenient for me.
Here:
3 h 12 min
